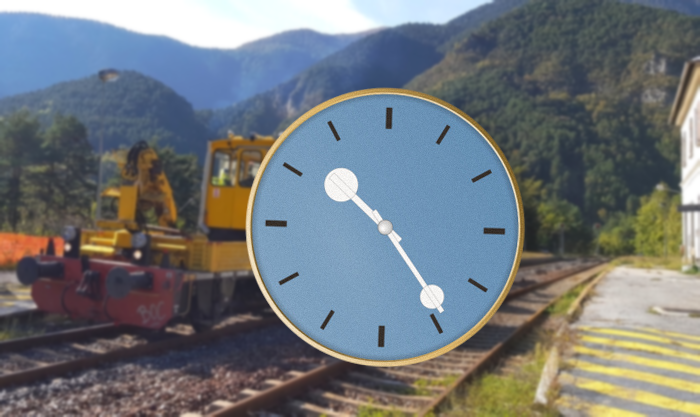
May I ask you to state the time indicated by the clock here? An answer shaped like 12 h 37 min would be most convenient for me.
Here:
10 h 24 min
